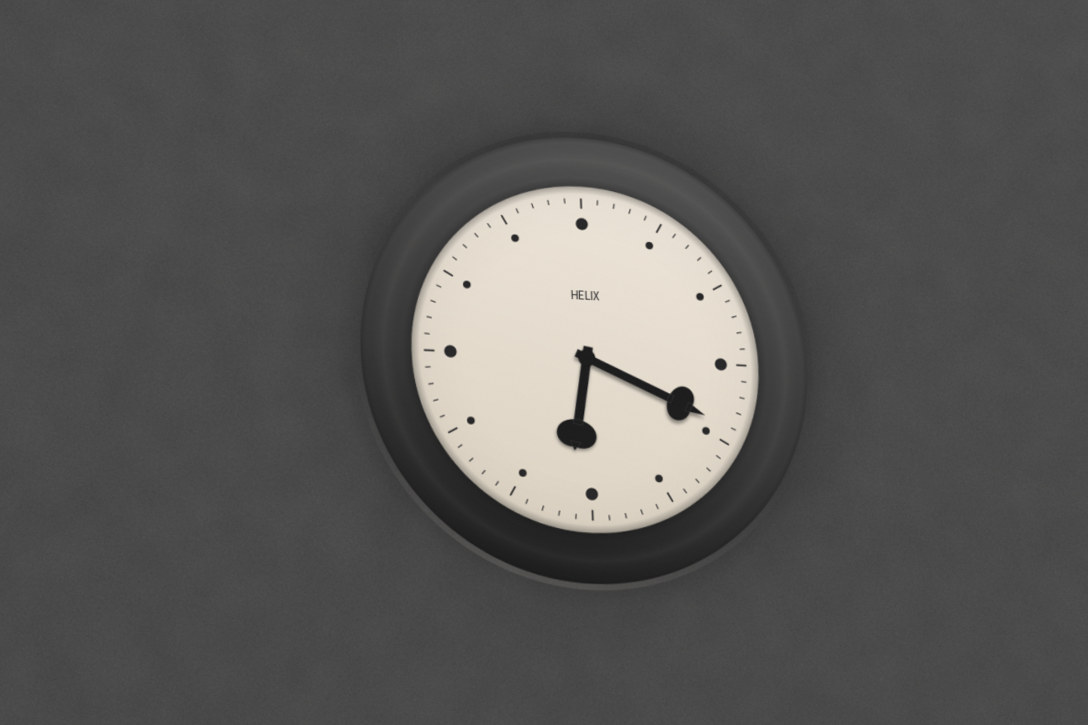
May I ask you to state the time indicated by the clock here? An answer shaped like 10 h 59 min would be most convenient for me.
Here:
6 h 19 min
